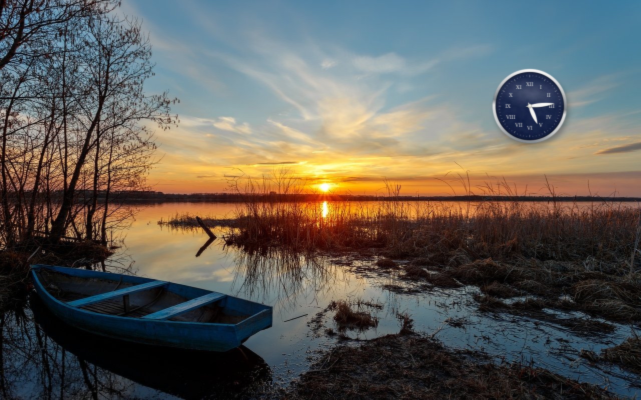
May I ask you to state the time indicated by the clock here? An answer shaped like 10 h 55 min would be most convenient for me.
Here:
5 h 14 min
